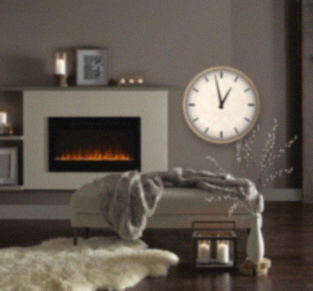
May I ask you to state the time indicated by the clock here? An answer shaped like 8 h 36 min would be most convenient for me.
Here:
12 h 58 min
